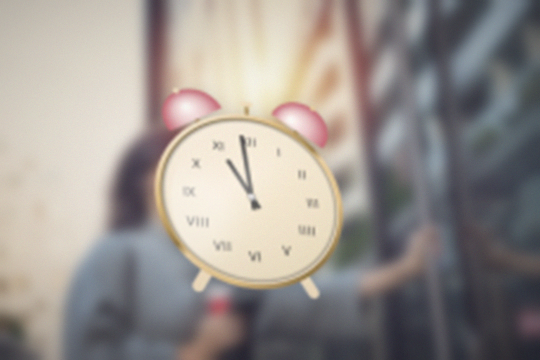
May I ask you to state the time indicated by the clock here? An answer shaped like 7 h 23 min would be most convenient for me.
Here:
10 h 59 min
